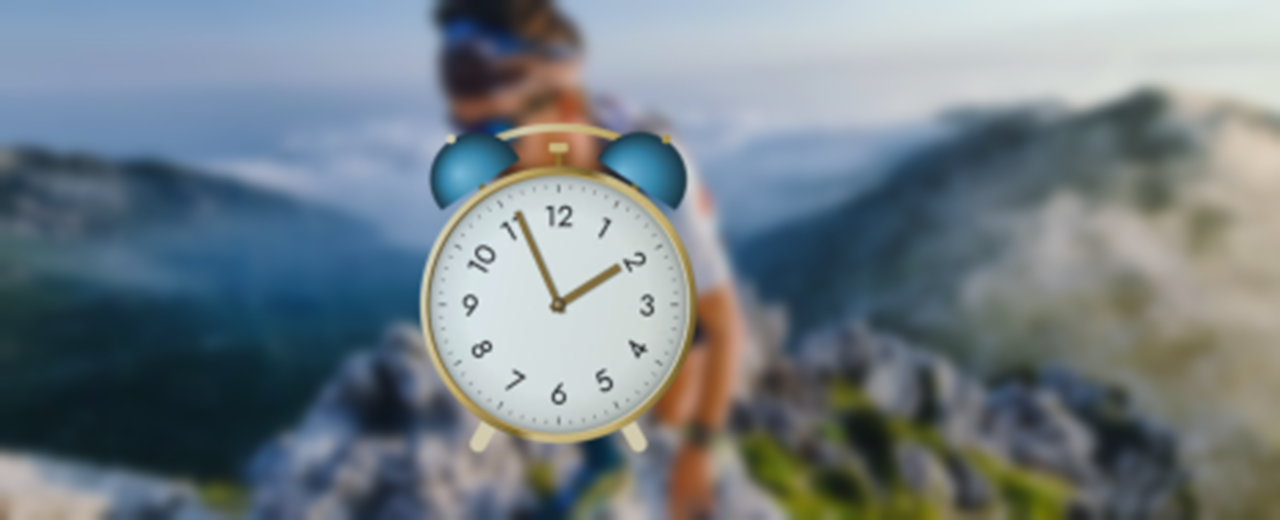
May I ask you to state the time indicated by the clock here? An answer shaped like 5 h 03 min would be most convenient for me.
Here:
1 h 56 min
